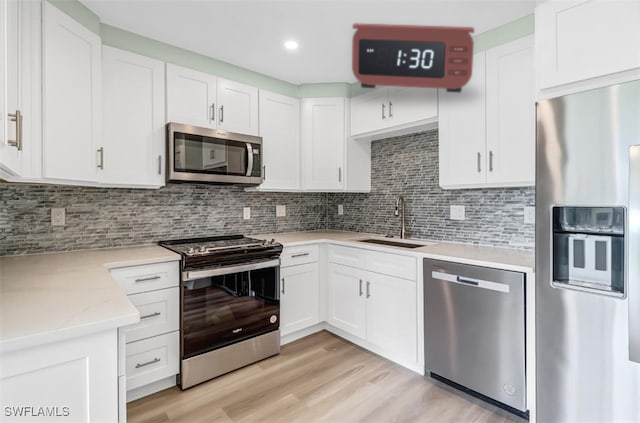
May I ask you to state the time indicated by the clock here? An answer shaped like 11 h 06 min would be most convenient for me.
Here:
1 h 30 min
